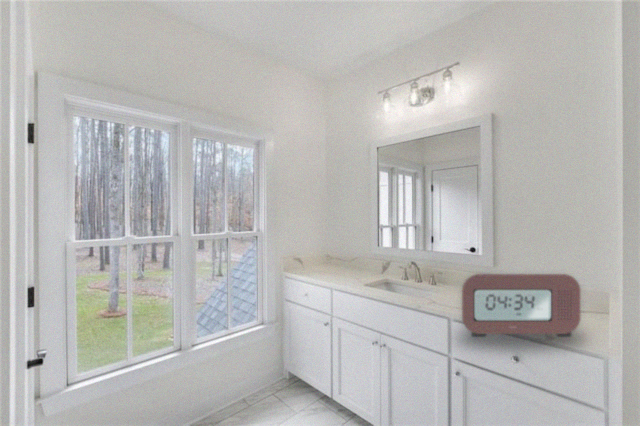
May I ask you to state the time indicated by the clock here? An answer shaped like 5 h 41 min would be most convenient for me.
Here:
4 h 34 min
